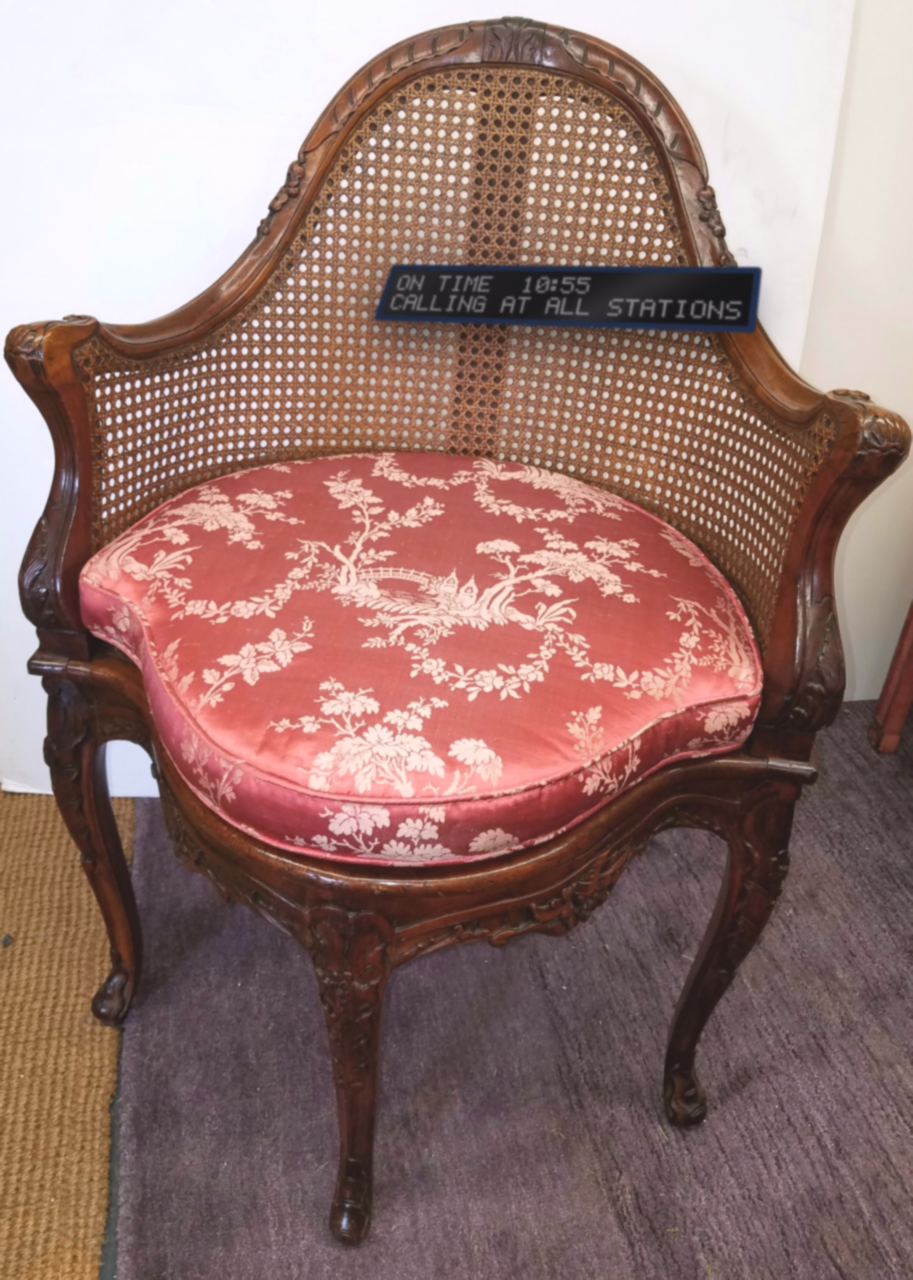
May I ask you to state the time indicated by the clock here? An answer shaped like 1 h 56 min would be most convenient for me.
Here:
10 h 55 min
